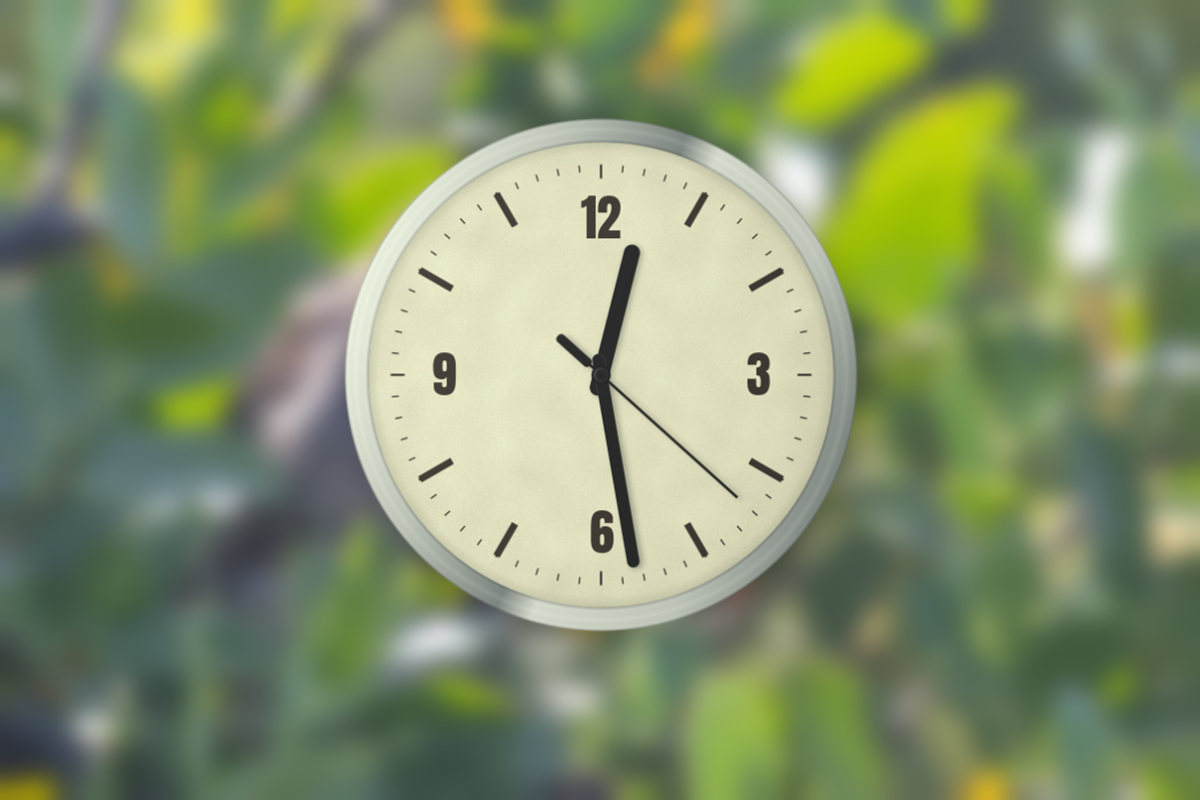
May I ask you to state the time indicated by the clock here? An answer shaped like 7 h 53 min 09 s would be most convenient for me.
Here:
12 h 28 min 22 s
